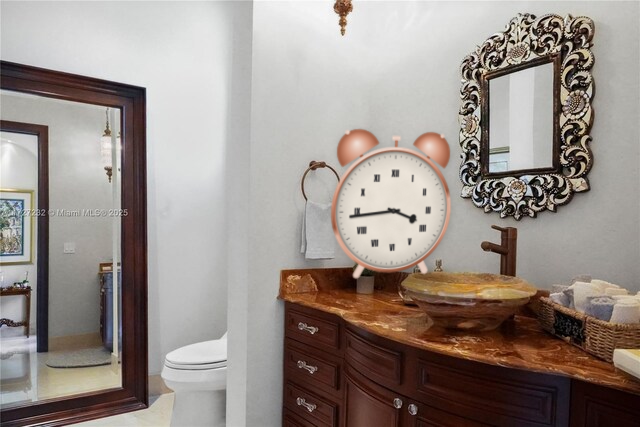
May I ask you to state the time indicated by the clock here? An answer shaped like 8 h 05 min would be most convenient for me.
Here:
3 h 44 min
